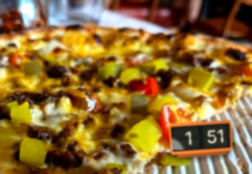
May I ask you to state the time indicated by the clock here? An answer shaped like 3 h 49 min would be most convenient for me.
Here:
1 h 51 min
